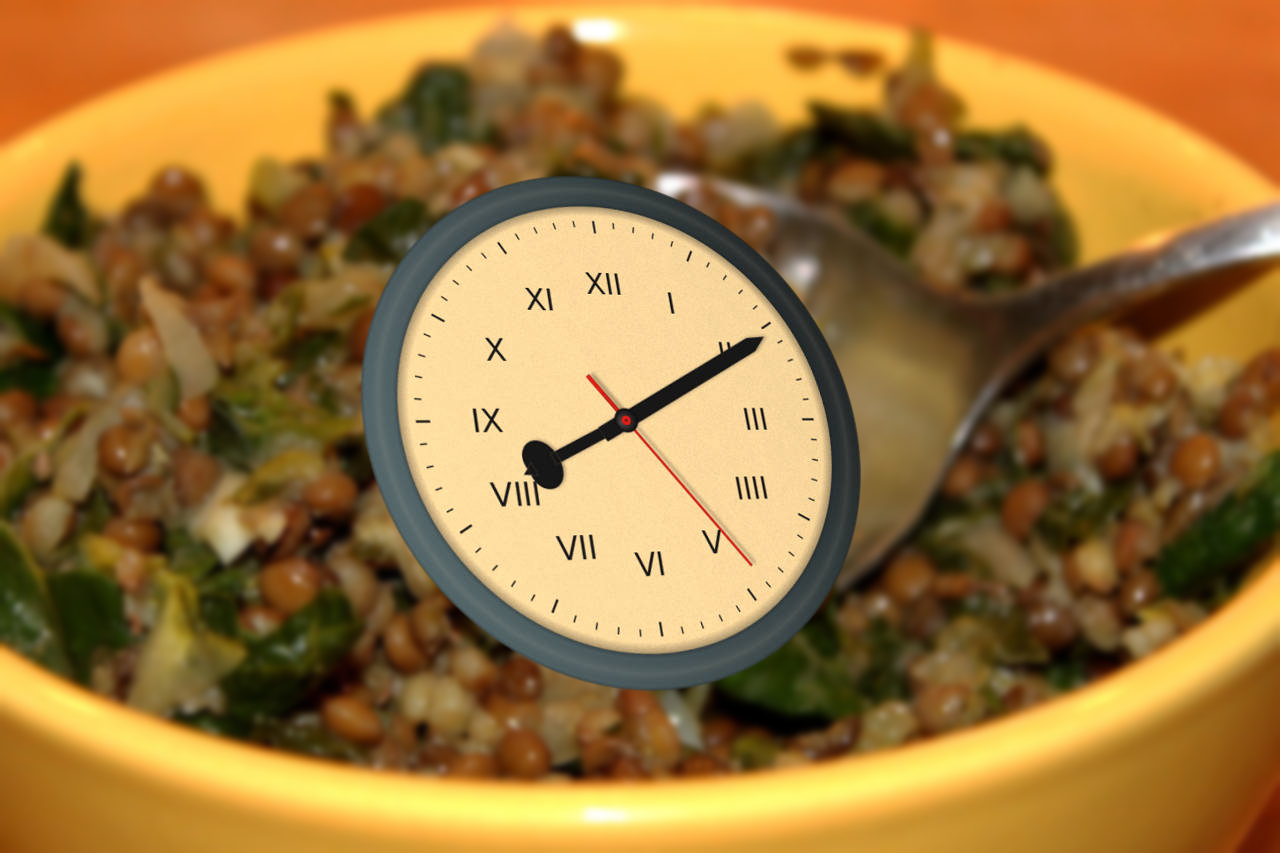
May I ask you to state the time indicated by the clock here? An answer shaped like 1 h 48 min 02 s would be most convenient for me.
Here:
8 h 10 min 24 s
